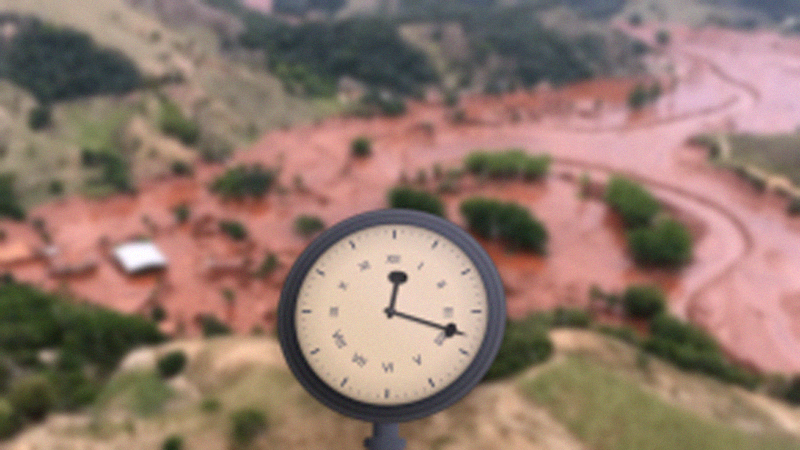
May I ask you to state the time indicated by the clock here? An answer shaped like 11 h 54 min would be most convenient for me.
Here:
12 h 18 min
